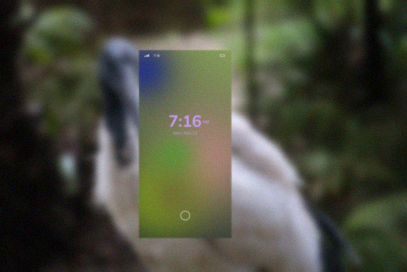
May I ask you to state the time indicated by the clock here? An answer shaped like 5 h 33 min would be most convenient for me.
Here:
7 h 16 min
